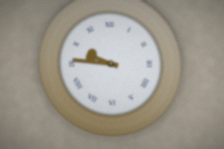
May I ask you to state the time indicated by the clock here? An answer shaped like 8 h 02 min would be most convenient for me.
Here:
9 h 46 min
